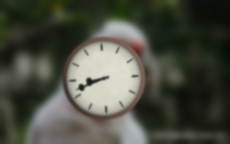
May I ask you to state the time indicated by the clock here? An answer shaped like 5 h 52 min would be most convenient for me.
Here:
8 h 42 min
